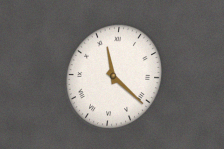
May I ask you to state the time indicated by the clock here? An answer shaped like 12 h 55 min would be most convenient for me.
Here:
11 h 21 min
